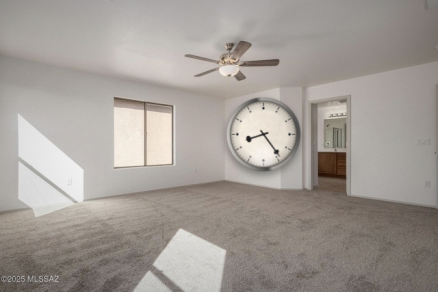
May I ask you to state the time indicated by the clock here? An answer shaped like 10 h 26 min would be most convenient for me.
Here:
8 h 24 min
